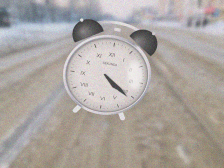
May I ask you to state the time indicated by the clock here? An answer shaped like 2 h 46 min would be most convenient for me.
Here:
4 h 21 min
